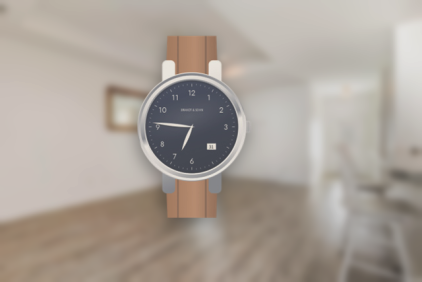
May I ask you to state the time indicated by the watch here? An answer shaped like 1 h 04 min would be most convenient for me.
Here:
6 h 46 min
